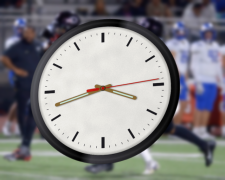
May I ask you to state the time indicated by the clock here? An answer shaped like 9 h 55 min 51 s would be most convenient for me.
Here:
3 h 42 min 14 s
